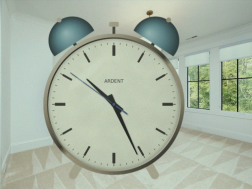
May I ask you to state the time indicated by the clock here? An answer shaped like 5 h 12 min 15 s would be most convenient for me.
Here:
10 h 25 min 51 s
